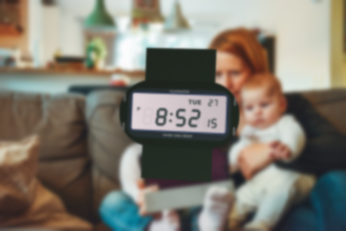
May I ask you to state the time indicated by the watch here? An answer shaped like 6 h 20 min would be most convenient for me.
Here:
8 h 52 min
